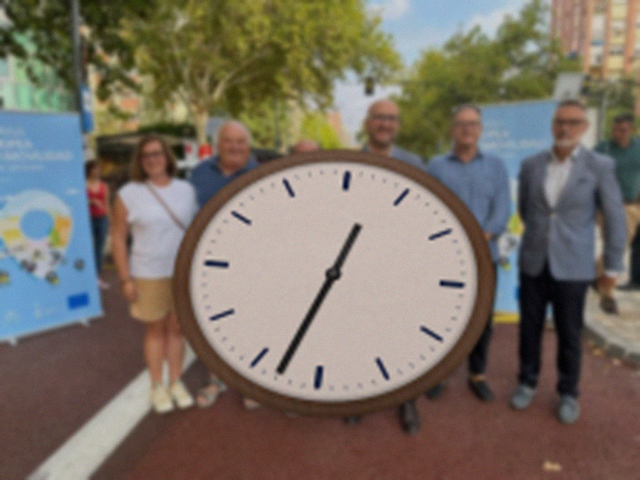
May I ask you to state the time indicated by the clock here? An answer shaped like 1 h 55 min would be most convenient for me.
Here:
12 h 33 min
